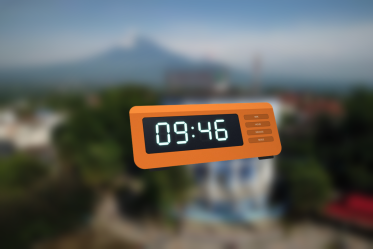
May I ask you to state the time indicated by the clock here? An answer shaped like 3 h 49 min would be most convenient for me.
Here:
9 h 46 min
